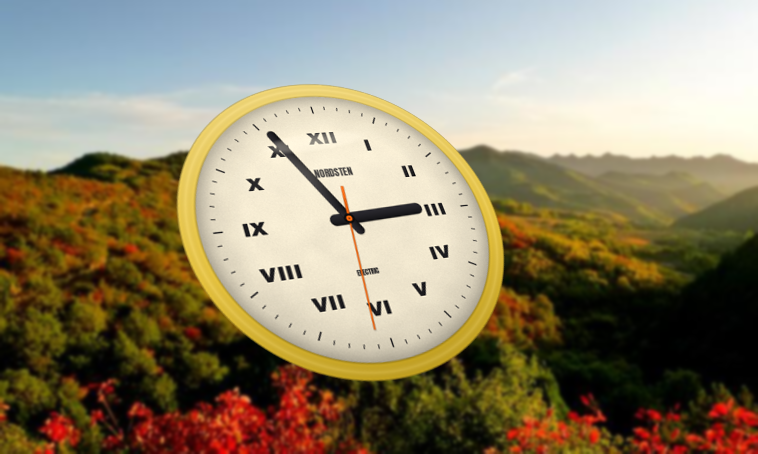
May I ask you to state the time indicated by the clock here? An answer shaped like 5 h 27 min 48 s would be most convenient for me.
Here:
2 h 55 min 31 s
